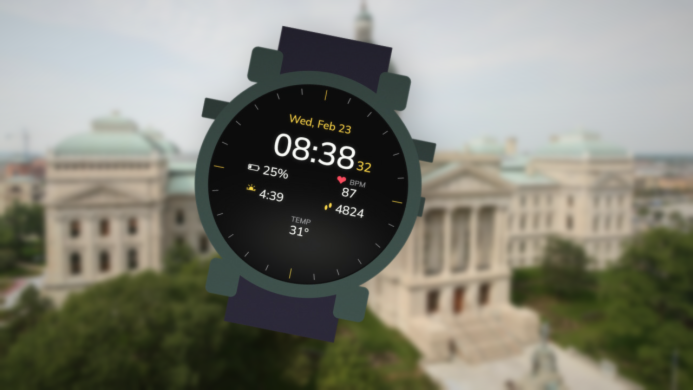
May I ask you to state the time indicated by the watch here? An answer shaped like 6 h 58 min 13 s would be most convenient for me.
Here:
8 h 38 min 32 s
